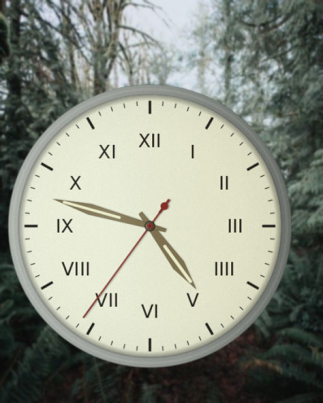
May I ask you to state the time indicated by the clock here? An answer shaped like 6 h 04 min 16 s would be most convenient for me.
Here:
4 h 47 min 36 s
